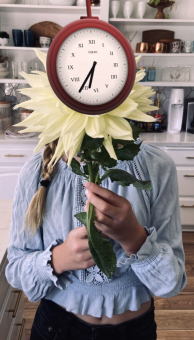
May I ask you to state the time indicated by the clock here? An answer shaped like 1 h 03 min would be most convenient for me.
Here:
6 h 36 min
